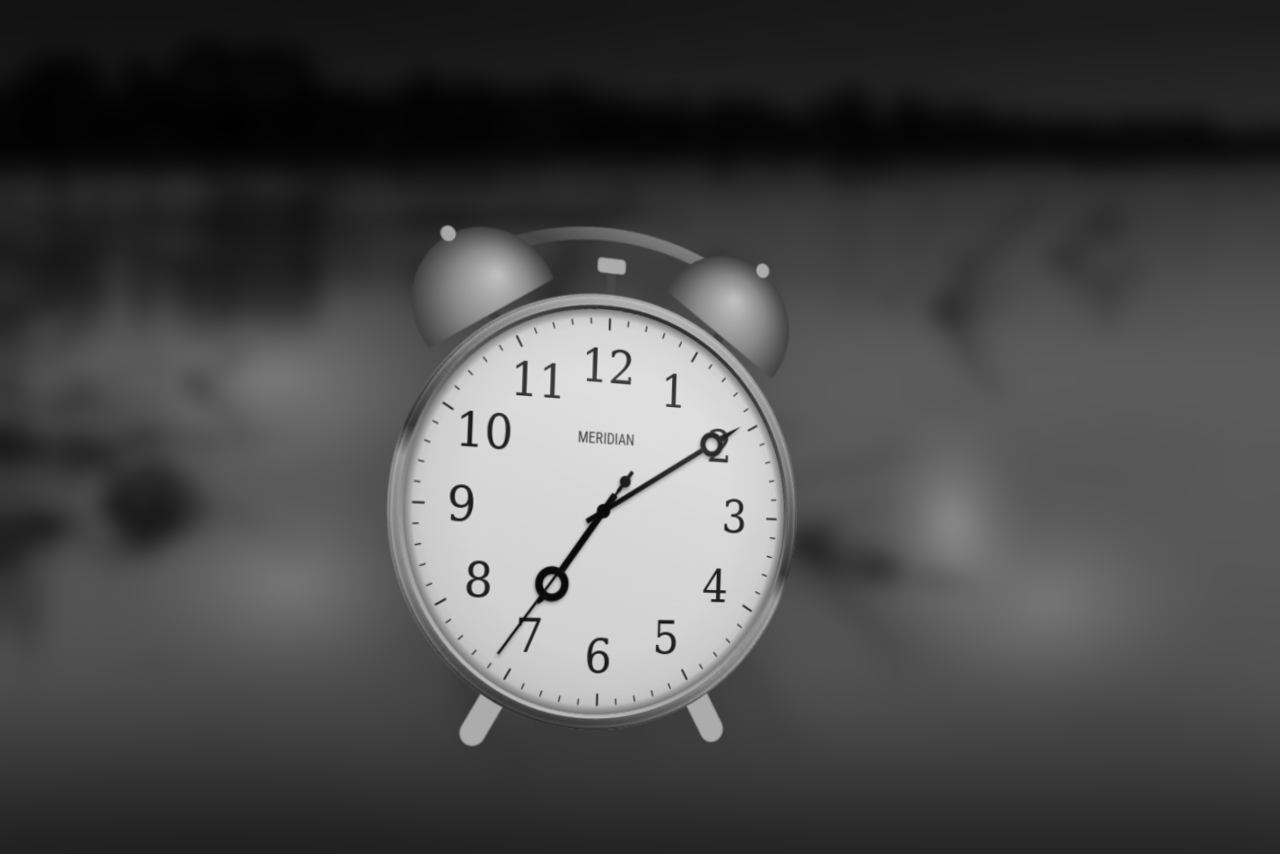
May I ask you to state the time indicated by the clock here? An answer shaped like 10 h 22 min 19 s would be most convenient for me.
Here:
7 h 09 min 36 s
